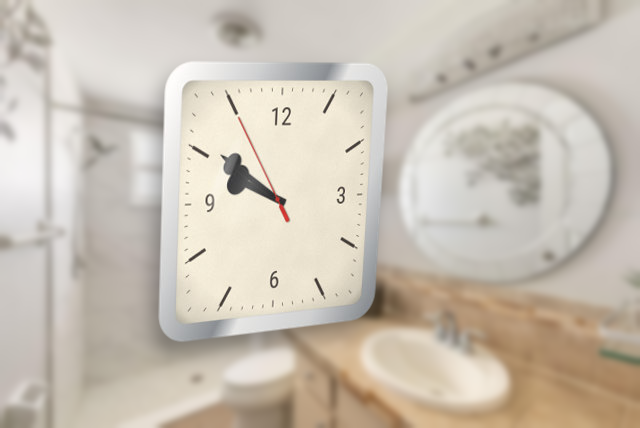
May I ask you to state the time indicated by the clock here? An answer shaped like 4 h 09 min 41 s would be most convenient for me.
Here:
9 h 50 min 55 s
